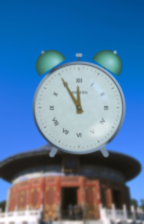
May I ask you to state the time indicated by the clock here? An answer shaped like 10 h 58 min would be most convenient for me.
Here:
11 h 55 min
